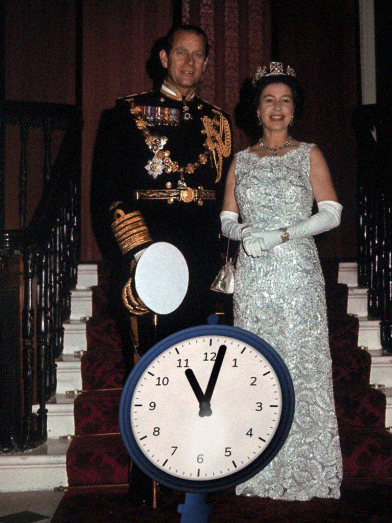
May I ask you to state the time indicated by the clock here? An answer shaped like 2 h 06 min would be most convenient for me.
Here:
11 h 02 min
